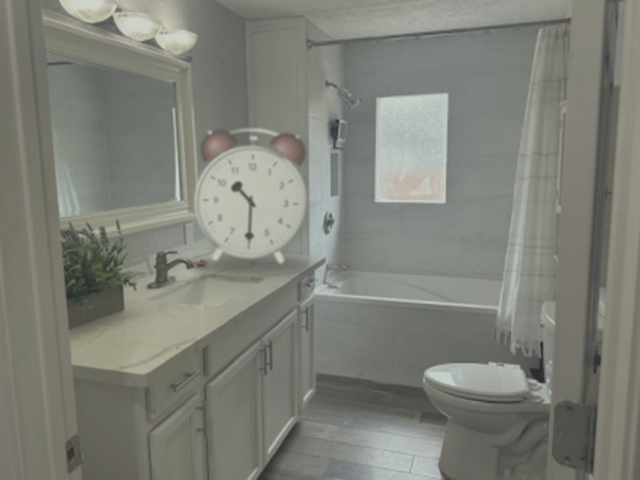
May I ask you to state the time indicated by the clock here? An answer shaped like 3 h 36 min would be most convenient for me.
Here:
10 h 30 min
